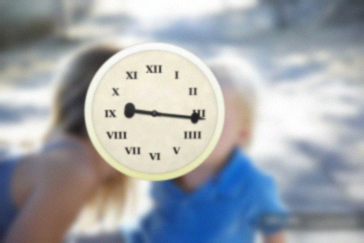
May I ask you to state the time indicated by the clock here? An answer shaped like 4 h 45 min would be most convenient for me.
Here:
9 h 16 min
